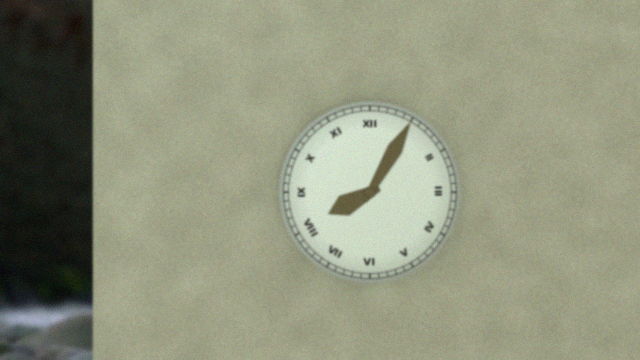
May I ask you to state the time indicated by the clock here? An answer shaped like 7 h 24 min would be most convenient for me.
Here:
8 h 05 min
